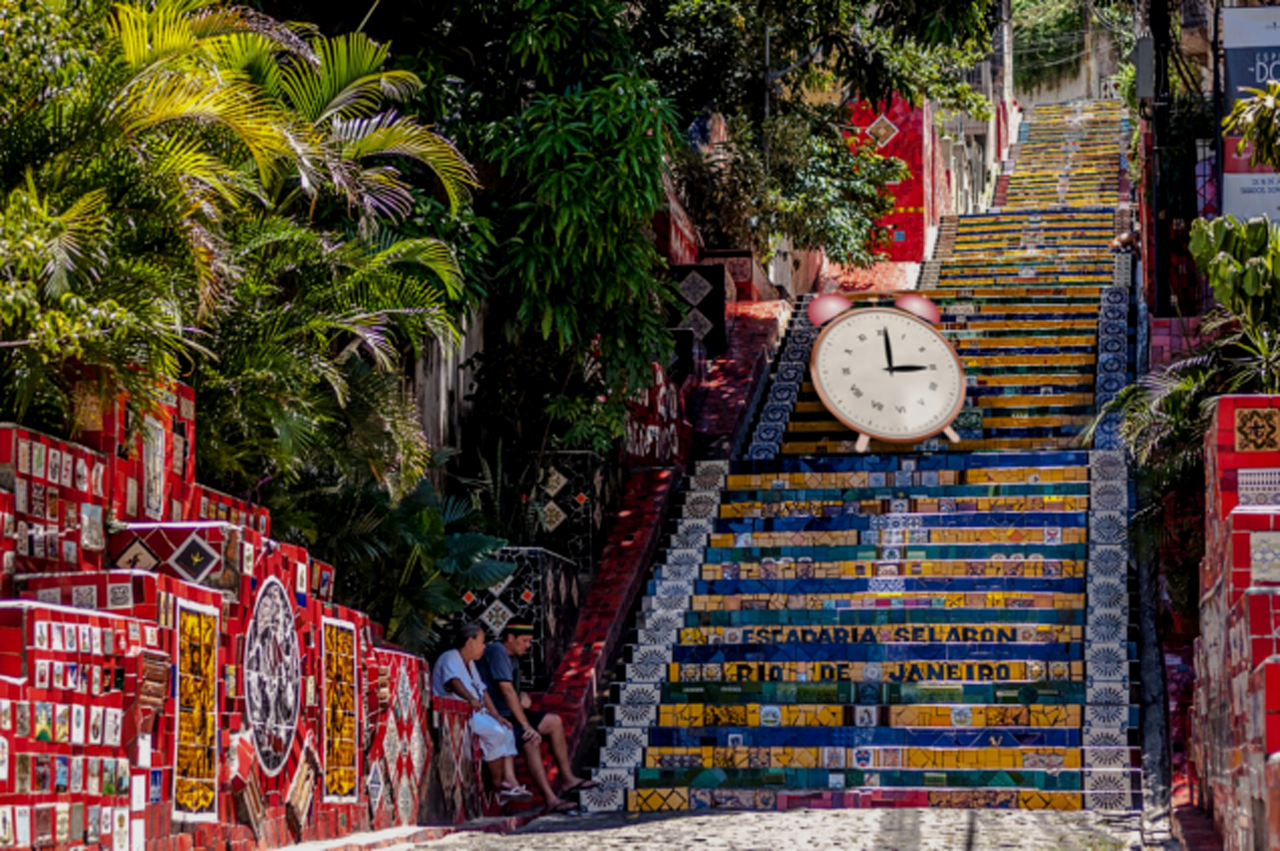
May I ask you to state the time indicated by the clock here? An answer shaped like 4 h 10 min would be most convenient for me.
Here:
3 h 01 min
